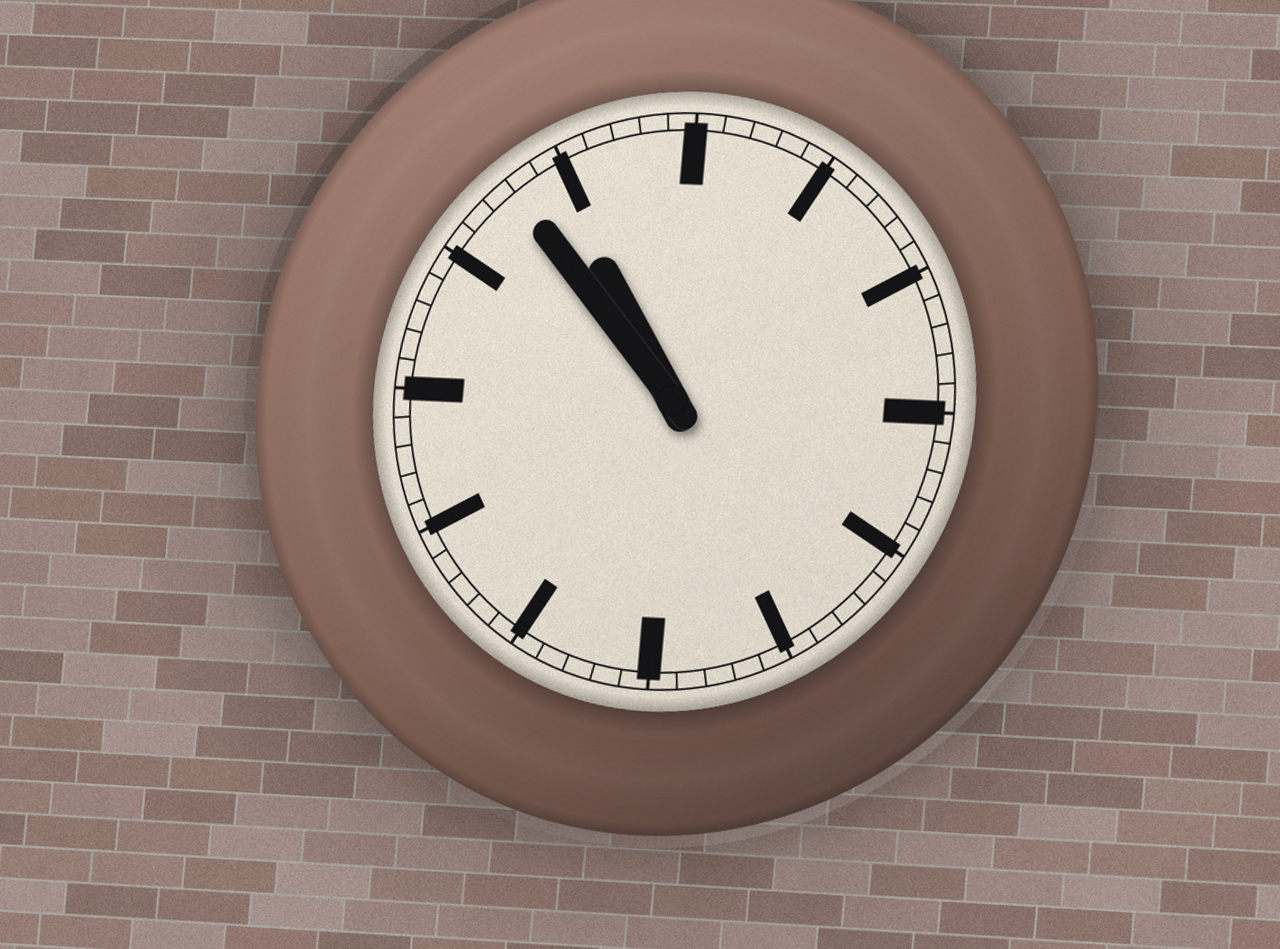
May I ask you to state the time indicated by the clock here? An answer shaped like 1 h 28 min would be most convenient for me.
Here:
10 h 53 min
